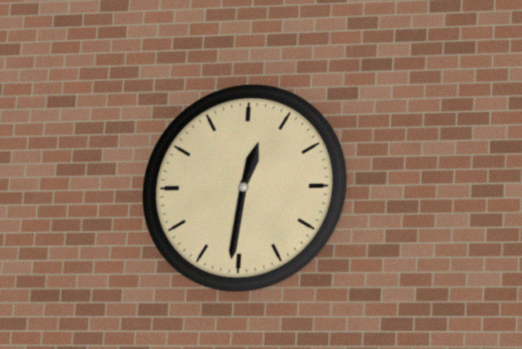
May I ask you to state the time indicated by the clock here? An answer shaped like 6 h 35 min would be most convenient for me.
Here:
12 h 31 min
